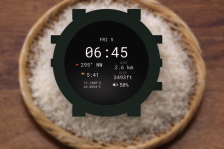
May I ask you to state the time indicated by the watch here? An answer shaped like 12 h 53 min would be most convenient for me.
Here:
6 h 45 min
